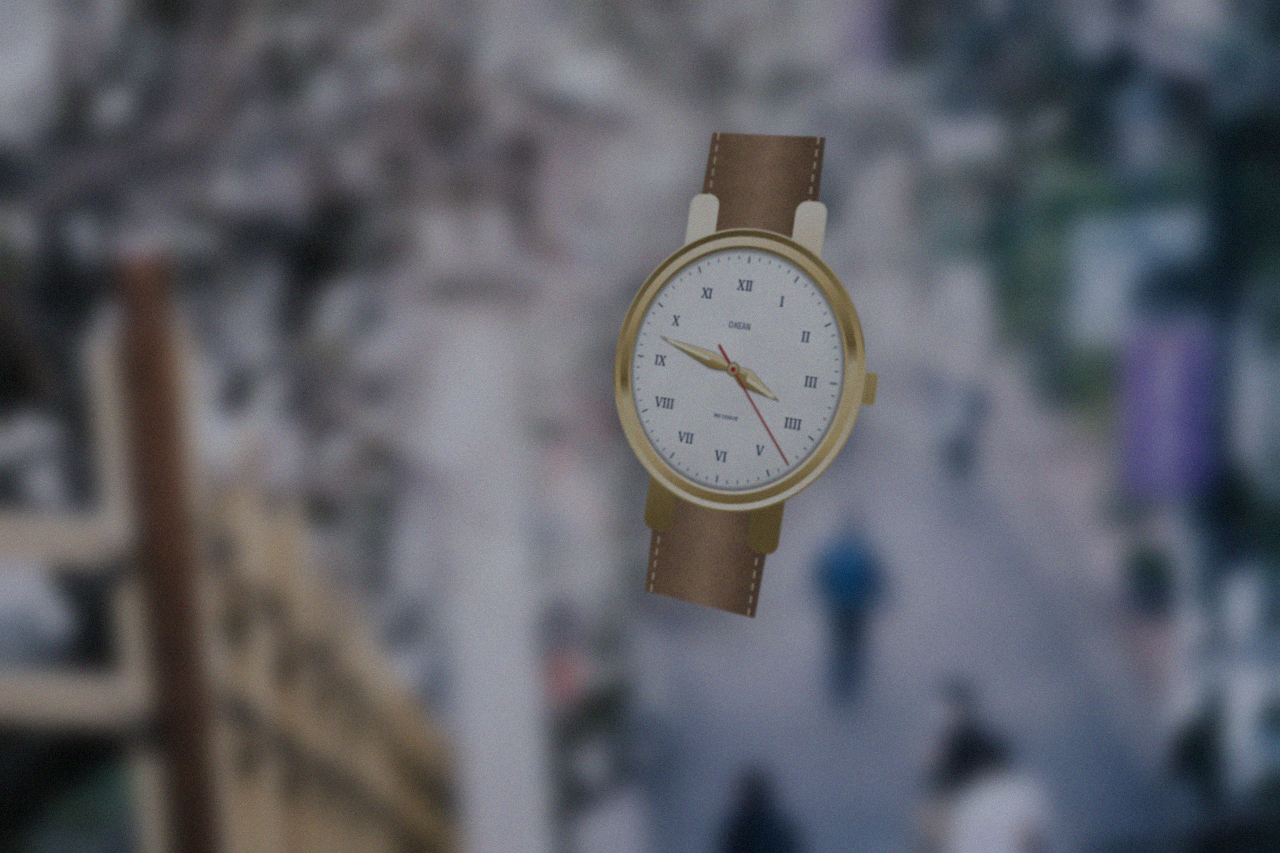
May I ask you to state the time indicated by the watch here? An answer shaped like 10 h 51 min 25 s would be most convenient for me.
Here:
3 h 47 min 23 s
